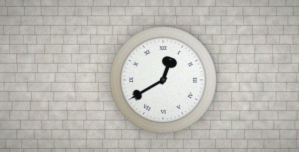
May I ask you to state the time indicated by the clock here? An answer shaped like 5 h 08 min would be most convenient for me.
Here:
12 h 40 min
